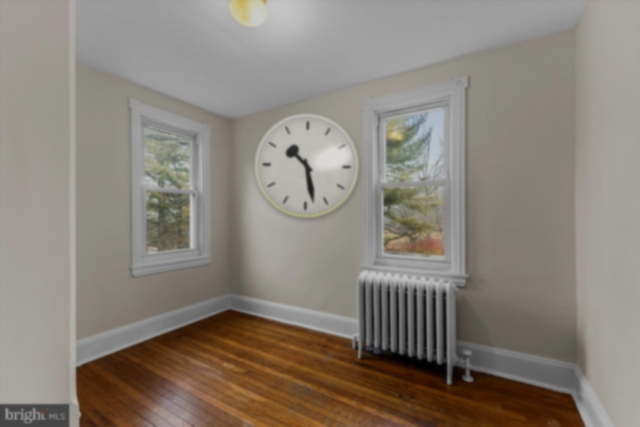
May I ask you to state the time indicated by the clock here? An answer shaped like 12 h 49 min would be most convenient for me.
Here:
10 h 28 min
